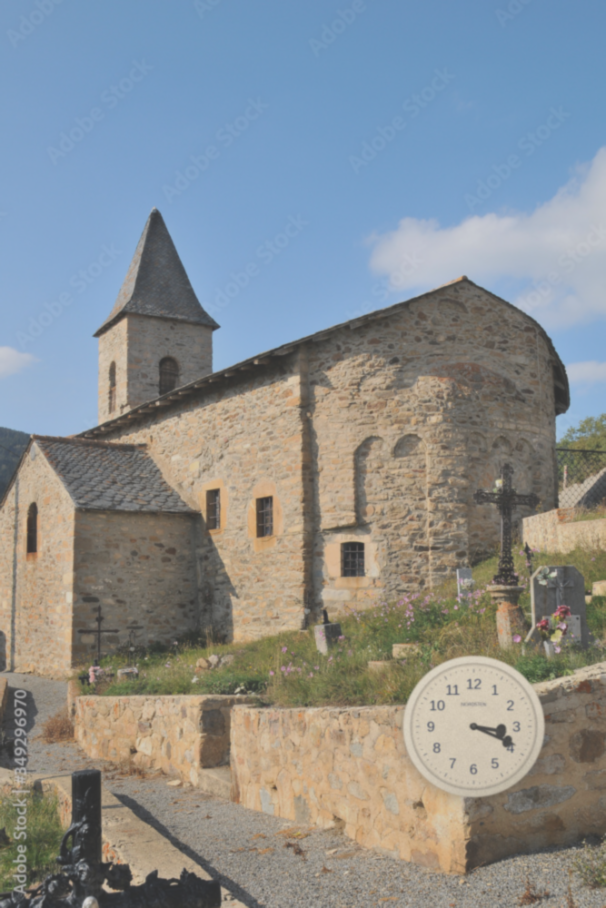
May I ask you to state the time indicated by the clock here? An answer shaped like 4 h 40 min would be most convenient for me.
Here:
3 h 19 min
